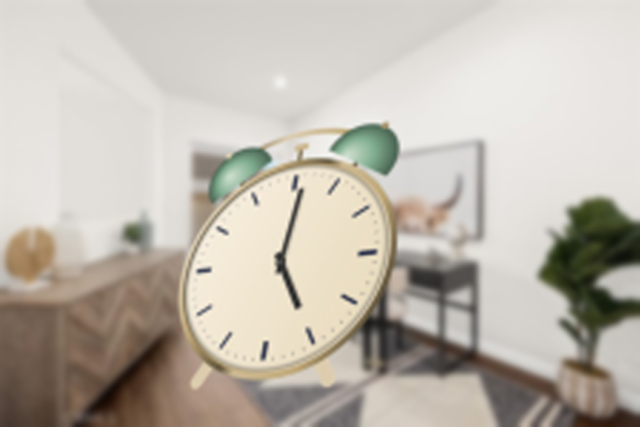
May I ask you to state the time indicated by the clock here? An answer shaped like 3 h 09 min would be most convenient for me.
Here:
5 h 01 min
